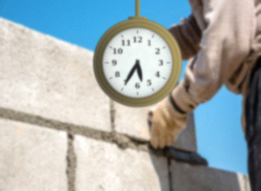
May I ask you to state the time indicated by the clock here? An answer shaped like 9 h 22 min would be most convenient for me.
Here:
5 h 35 min
